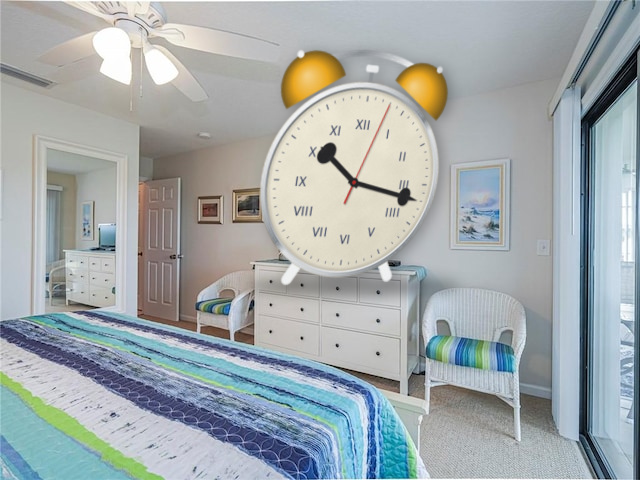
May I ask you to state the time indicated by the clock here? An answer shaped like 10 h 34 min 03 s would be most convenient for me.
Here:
10 h 17 min 03 s
